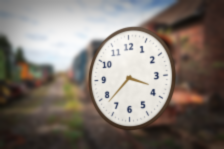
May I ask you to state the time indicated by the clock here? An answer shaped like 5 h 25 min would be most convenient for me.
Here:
3 h 38 min
